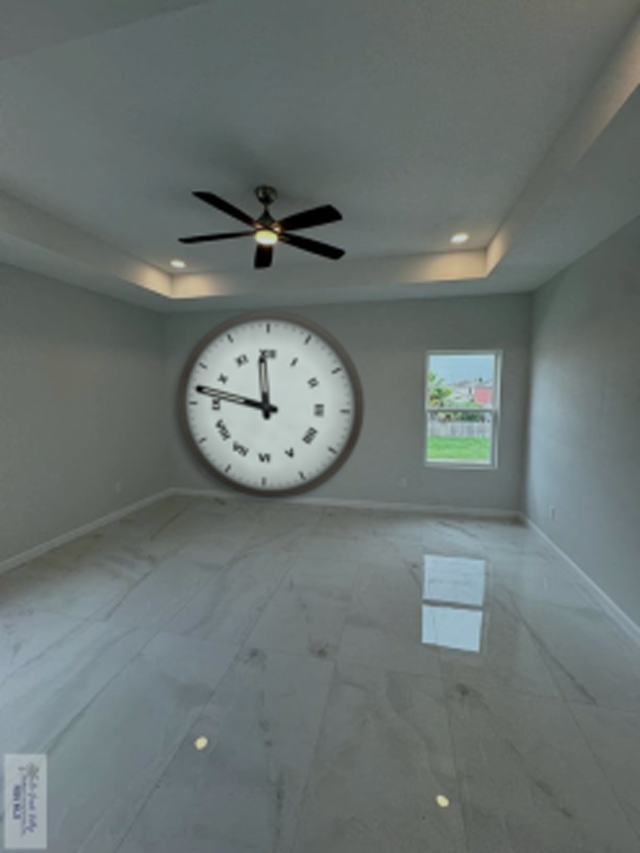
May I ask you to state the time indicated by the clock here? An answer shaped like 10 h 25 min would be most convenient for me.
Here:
11 h 47 min
